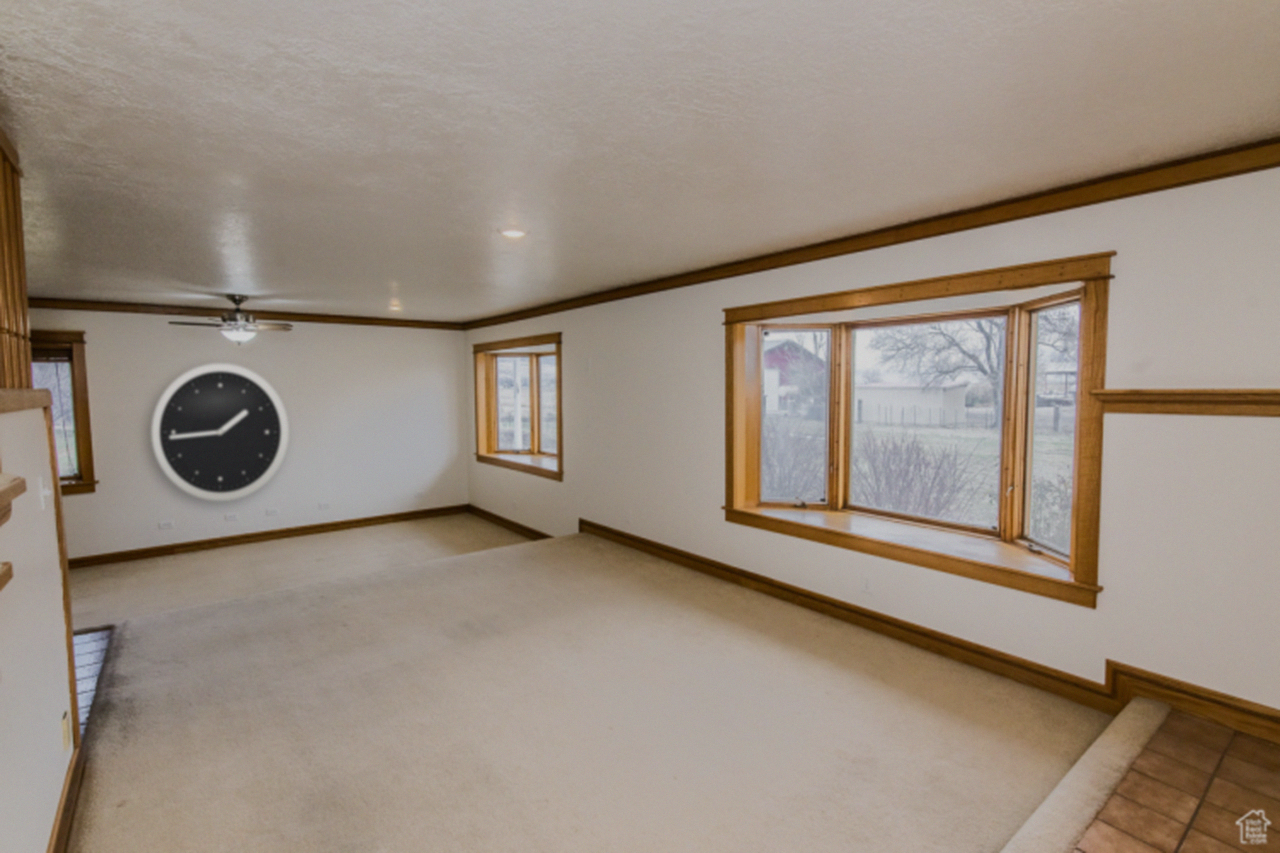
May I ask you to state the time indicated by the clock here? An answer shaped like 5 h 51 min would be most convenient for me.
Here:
1 h 44 min
